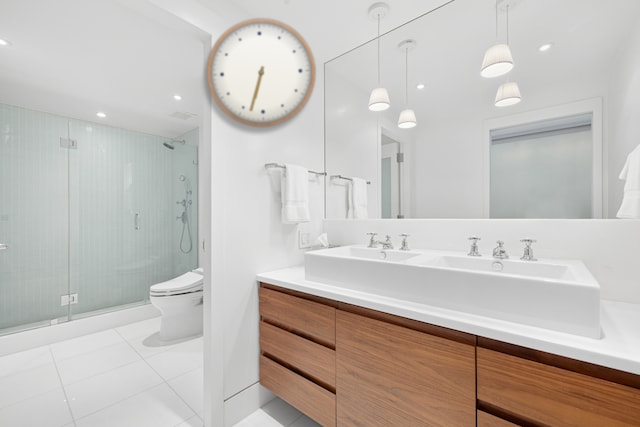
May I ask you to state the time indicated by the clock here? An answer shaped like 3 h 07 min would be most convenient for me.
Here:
6 h 33 min
